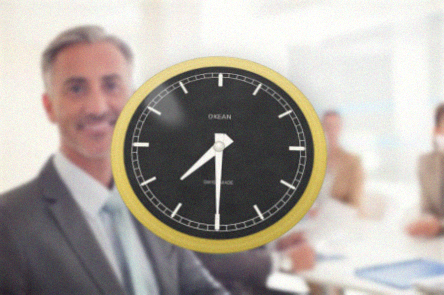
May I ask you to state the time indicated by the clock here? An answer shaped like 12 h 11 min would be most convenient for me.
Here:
7 h 30 min
